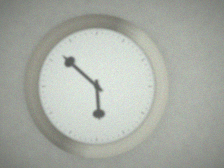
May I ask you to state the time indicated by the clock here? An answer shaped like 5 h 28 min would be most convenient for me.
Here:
5 h 52 min
